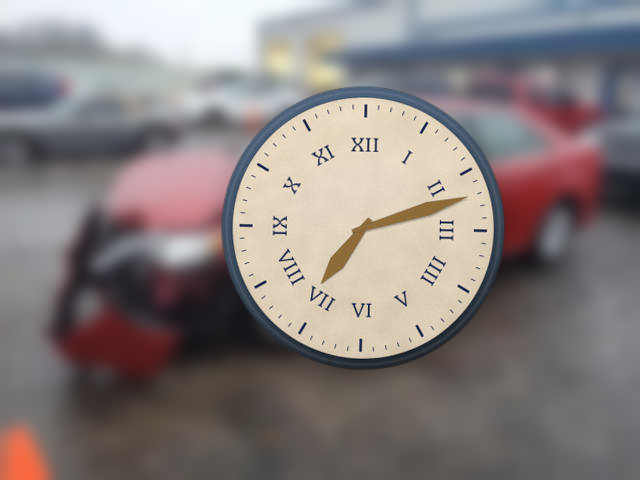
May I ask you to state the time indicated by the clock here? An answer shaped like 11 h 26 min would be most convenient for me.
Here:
7 h 12 min
